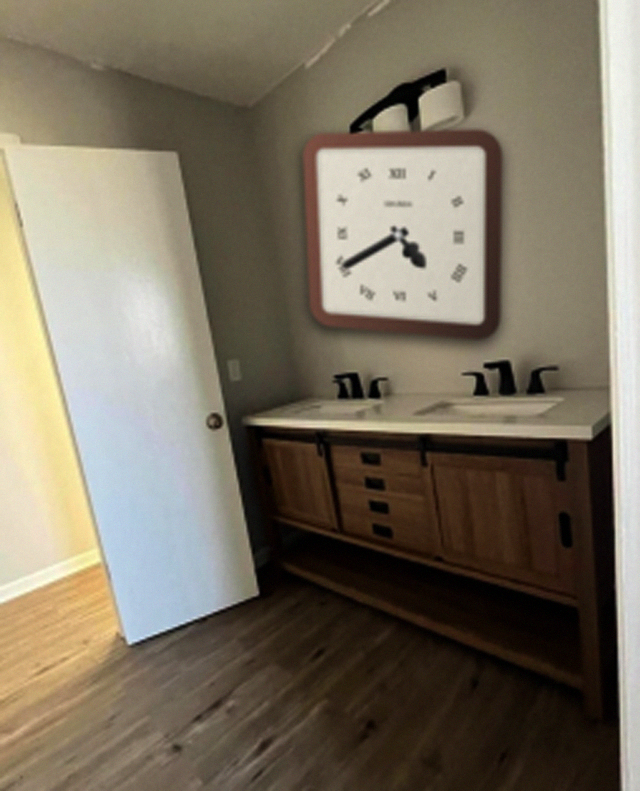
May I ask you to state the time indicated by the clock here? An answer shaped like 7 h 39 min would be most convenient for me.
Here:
4 h 40 min
